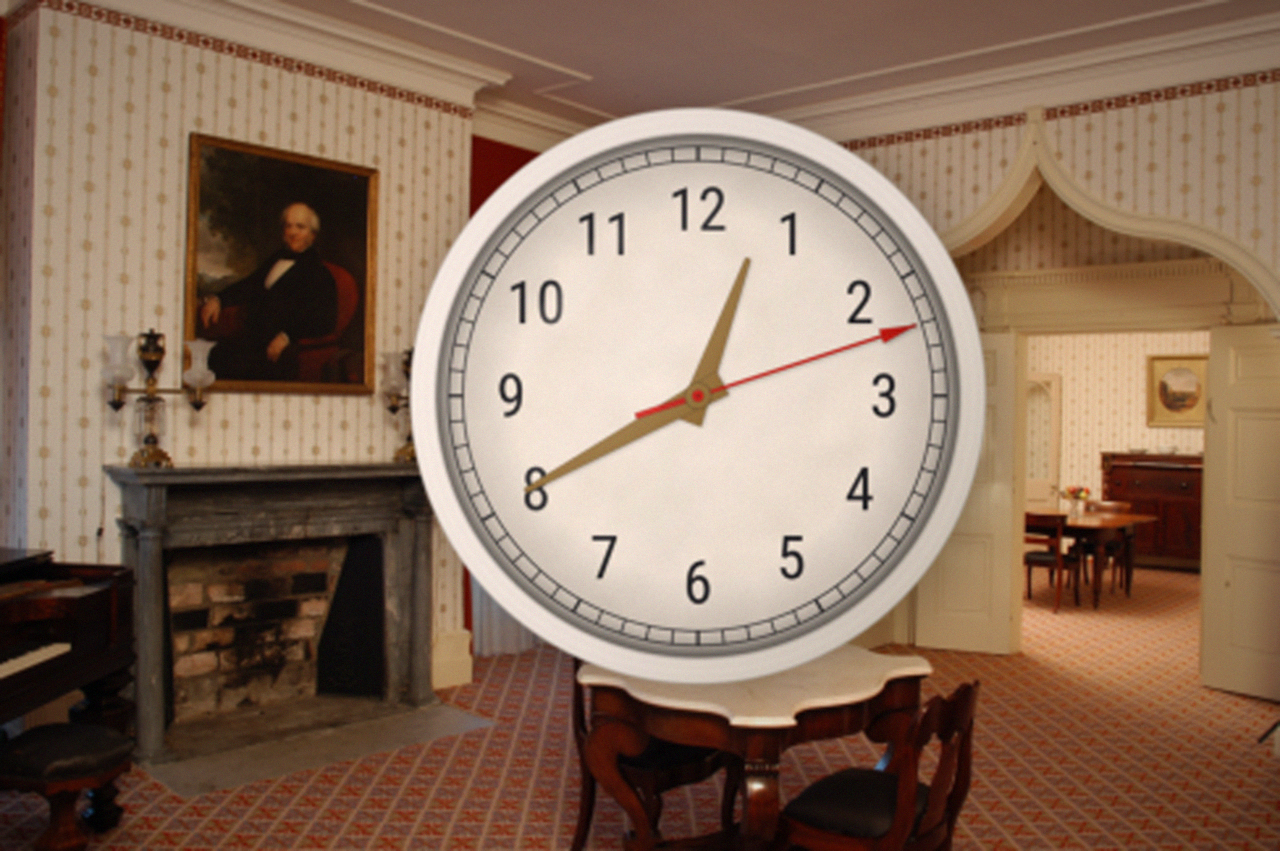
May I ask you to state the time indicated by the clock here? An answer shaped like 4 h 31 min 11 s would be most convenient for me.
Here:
12 h 40 min 12 s
